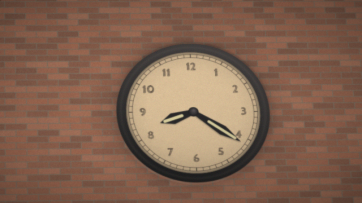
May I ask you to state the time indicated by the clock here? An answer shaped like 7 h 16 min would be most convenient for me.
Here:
8 h 21 min
